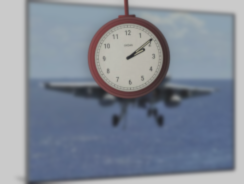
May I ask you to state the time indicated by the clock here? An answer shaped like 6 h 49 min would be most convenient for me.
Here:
2 h 09 min
